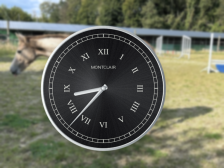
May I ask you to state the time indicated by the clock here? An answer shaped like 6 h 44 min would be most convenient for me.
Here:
8 h 37 min
